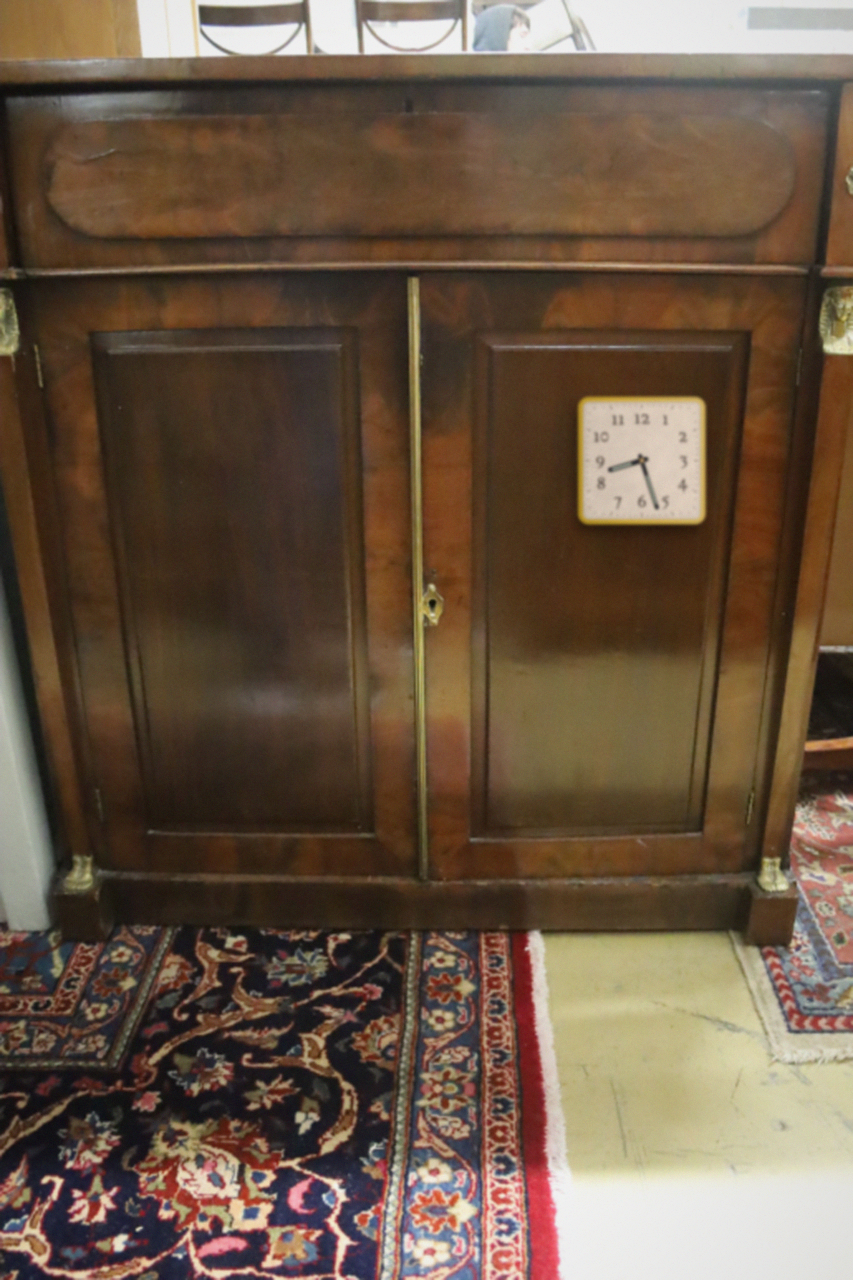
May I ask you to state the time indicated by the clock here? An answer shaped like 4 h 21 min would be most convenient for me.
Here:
8 h 27 min
